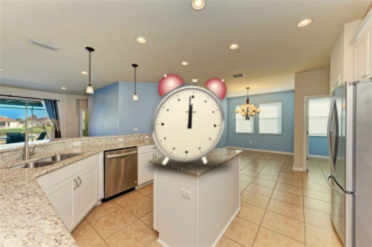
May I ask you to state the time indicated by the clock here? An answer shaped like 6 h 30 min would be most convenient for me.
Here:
11 h 59 min
